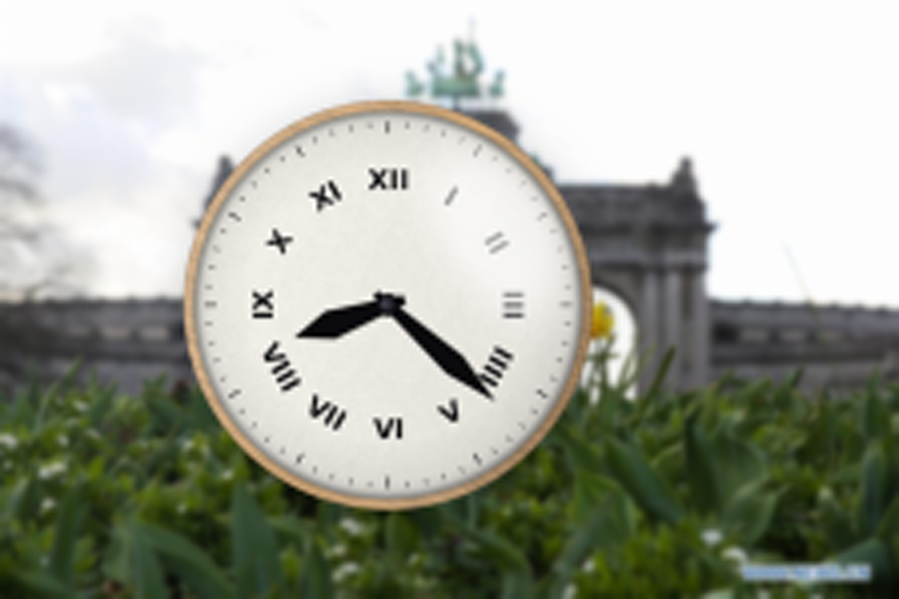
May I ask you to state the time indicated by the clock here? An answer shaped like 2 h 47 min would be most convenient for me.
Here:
8 h 22 min
